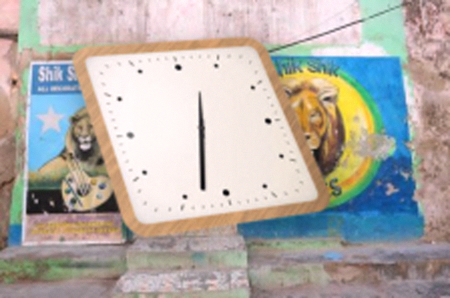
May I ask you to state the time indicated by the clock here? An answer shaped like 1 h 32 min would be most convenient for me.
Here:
12 h 33 min
